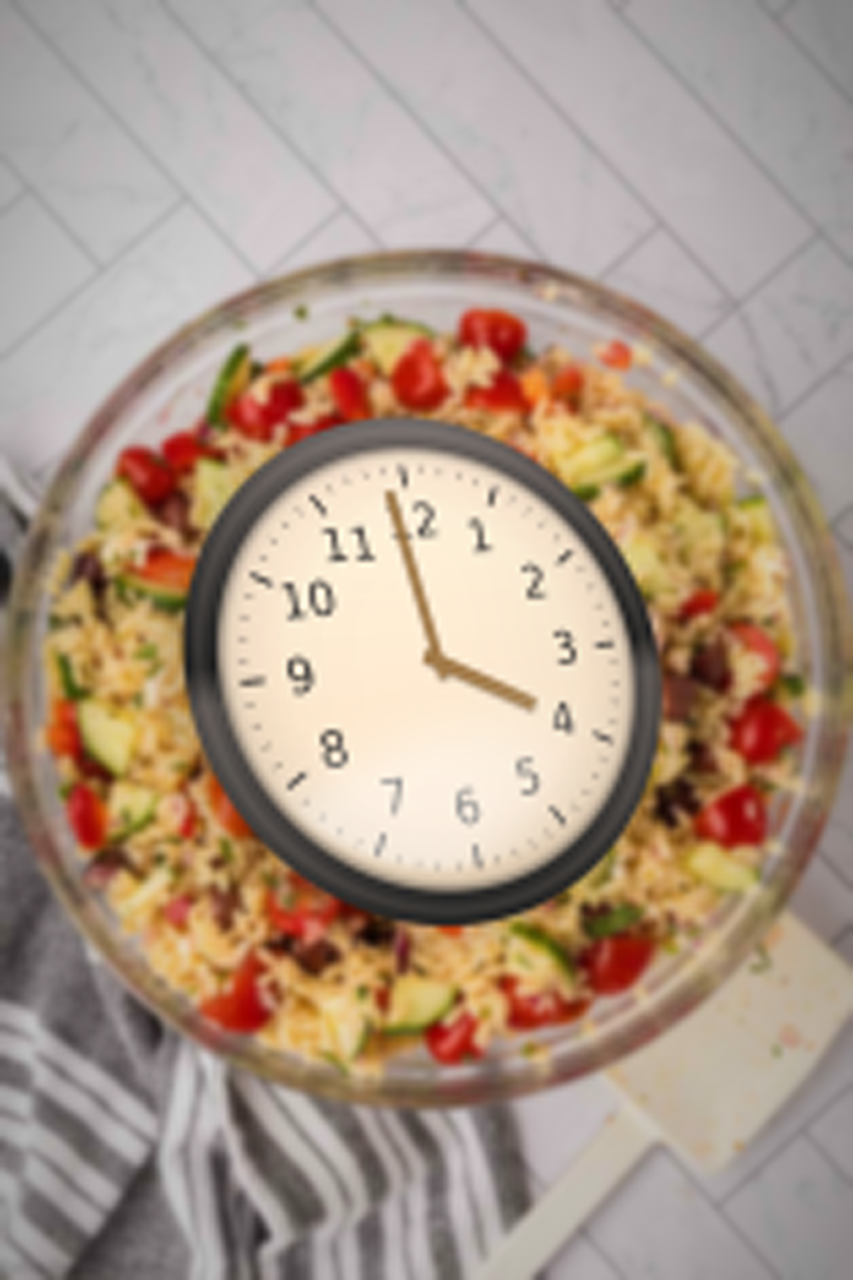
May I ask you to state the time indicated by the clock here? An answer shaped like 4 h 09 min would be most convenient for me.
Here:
3 h 59 min
